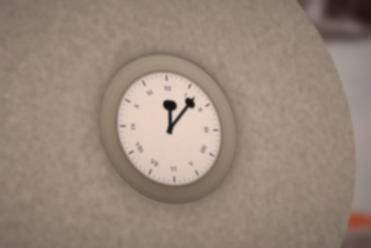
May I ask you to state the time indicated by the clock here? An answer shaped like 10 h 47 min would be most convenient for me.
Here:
12 h 07 min
